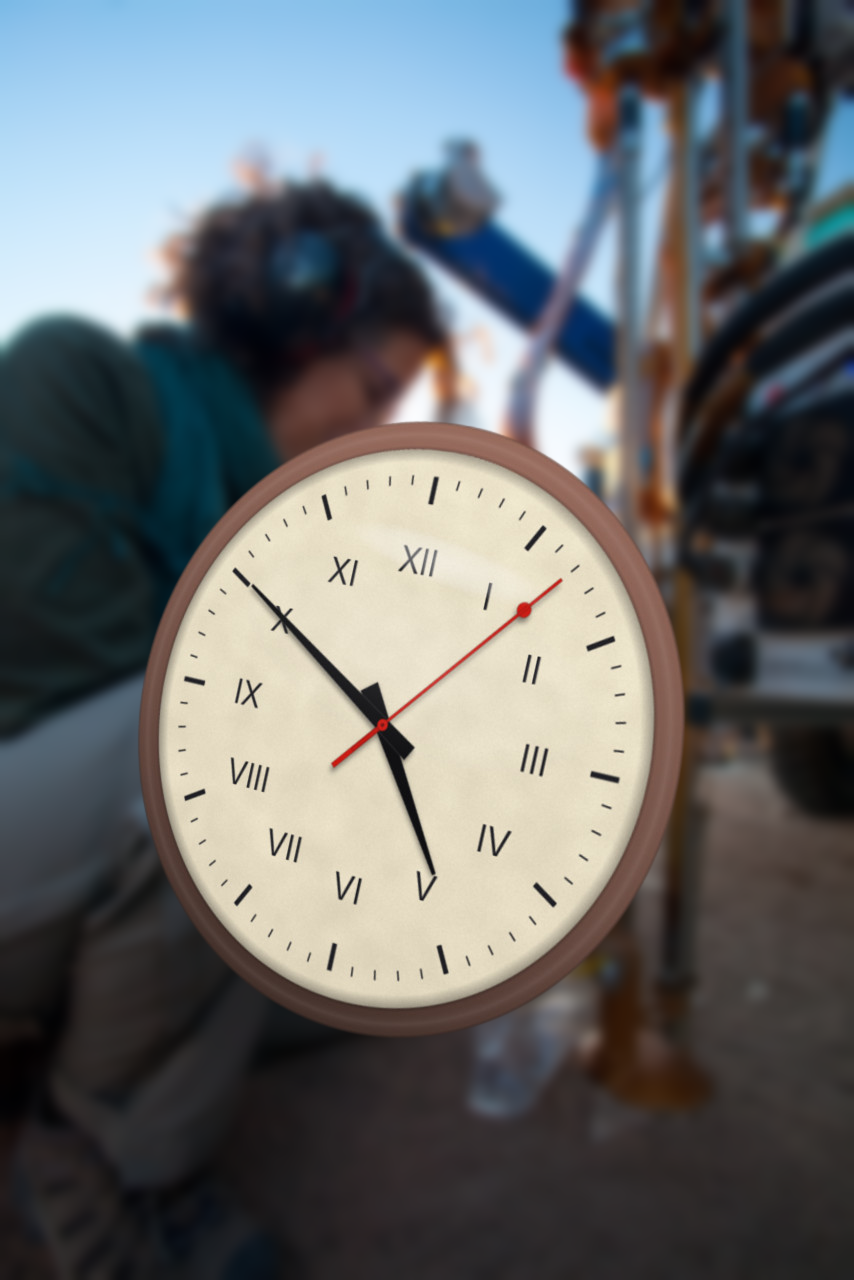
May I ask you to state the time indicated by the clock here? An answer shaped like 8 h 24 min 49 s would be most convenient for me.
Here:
4 h 50 min 07 s
